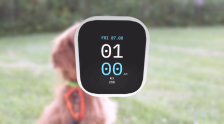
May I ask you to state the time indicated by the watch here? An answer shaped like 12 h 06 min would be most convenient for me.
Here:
1 h 00 min
